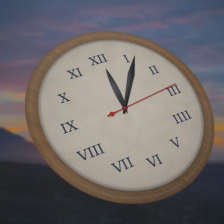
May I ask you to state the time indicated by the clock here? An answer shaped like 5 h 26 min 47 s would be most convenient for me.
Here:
12 h 06 min 14 s
